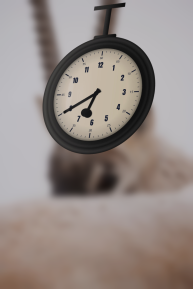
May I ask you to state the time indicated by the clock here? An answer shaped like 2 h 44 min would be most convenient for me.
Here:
6 h 40 min
